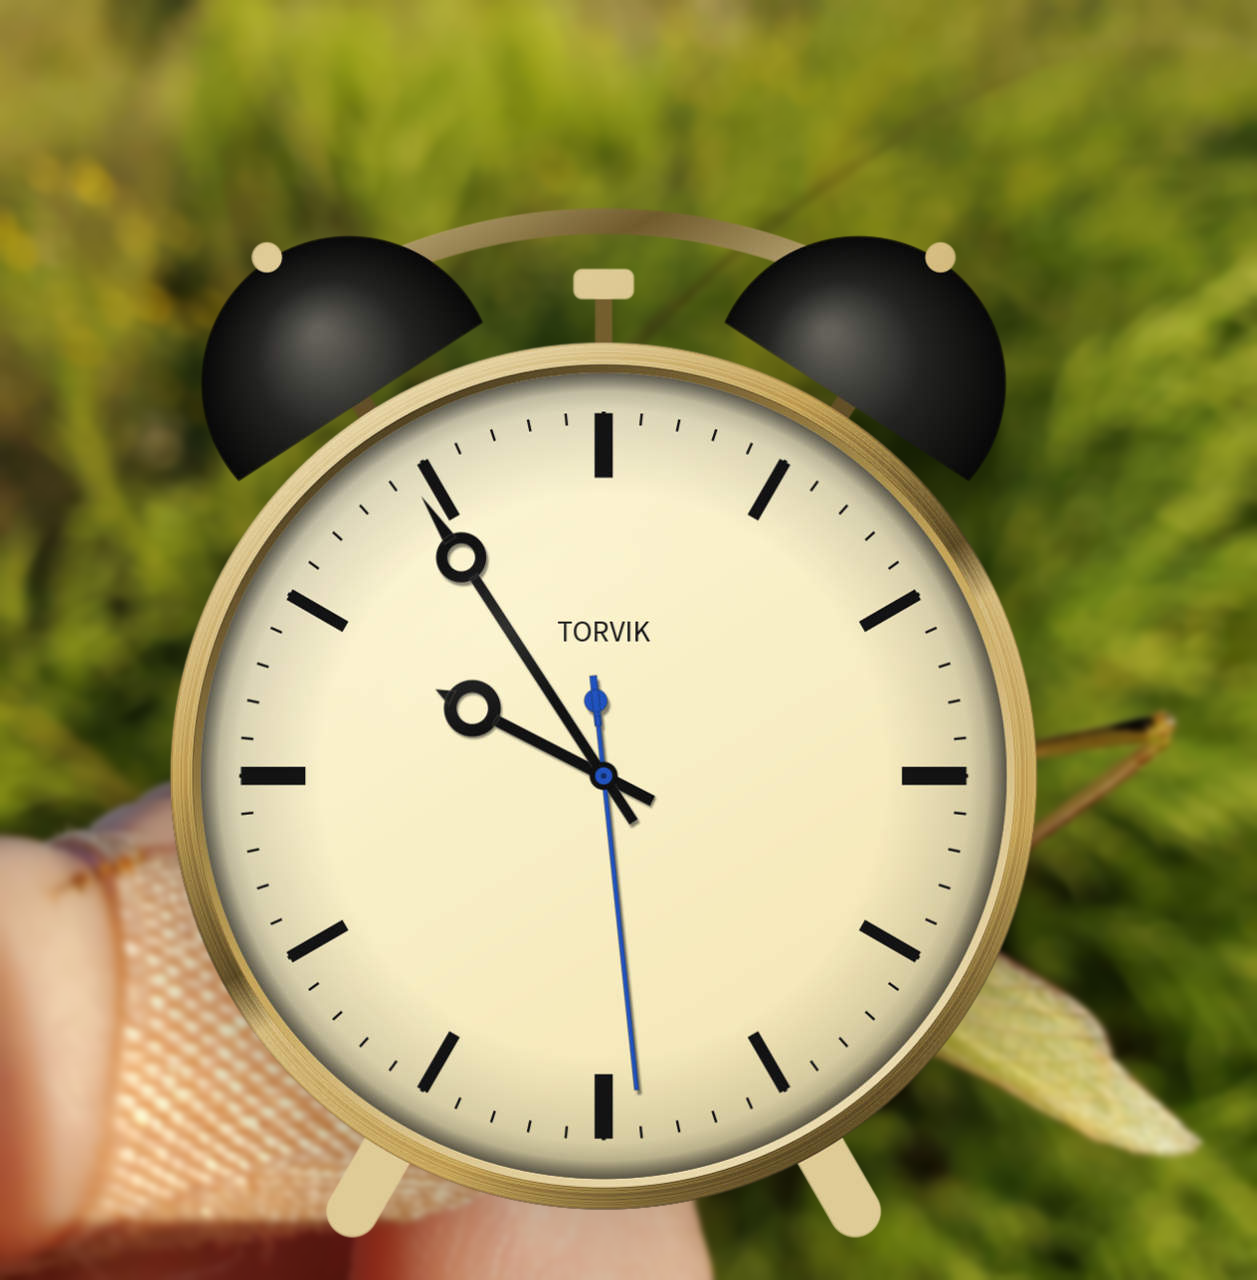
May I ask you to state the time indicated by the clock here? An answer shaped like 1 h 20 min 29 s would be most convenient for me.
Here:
9 h 54 min 29 s
